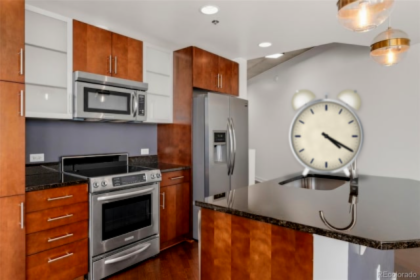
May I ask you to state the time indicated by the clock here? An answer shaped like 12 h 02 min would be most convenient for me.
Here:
4 h 20 min
